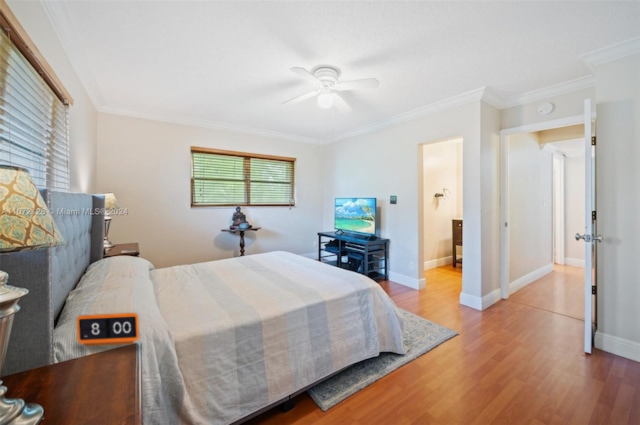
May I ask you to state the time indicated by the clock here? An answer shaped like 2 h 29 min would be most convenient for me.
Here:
8 h 00 min
